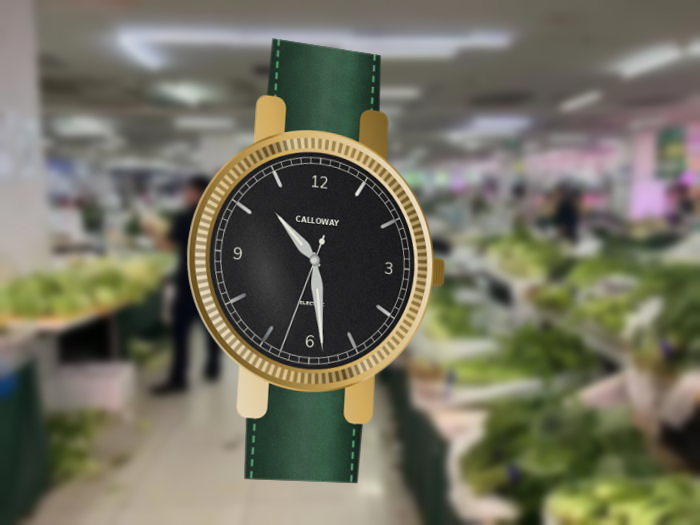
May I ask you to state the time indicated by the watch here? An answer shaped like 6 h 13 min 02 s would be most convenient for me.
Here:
10 h 28 min 33 s
